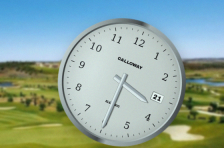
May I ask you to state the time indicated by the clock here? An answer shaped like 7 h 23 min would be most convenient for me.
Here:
3 h 30 min
